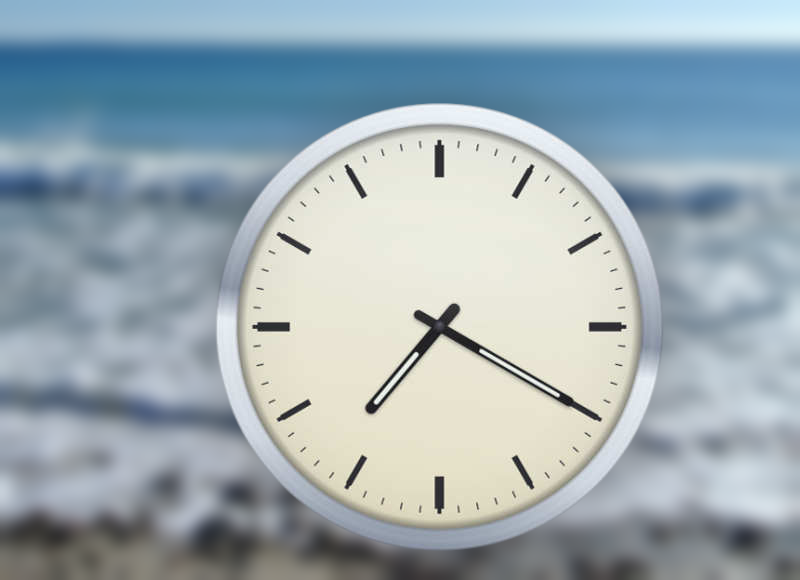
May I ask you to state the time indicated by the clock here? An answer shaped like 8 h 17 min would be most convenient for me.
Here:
7 h 20 min
